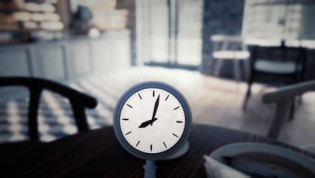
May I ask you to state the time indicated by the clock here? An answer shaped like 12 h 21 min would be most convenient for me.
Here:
8 h 02 min
